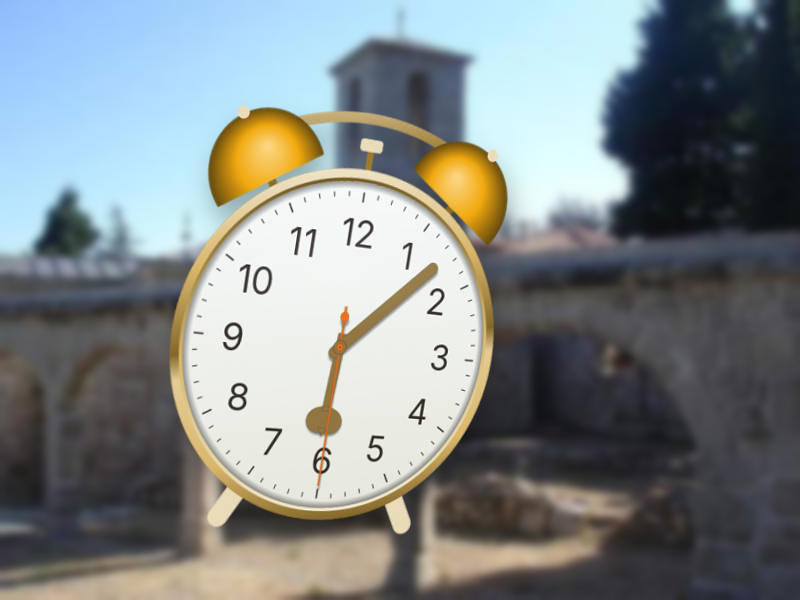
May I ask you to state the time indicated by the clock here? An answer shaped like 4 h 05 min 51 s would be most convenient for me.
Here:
6 h 07 min 30 s
